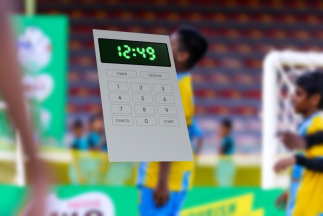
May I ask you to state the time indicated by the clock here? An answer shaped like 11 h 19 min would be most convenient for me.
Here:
12 h 49 min
